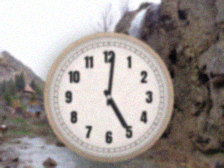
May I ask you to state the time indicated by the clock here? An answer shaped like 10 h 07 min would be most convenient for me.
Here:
5 h 01 min
